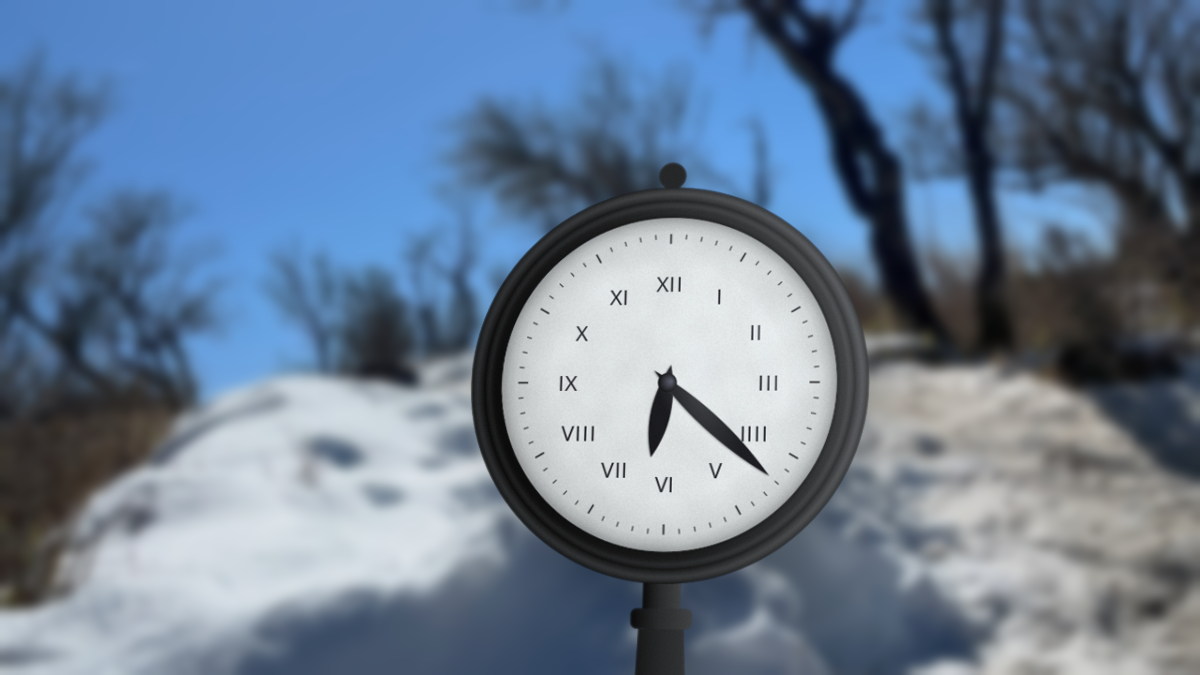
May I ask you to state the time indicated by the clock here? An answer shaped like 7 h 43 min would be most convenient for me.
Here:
6 h 22 min
